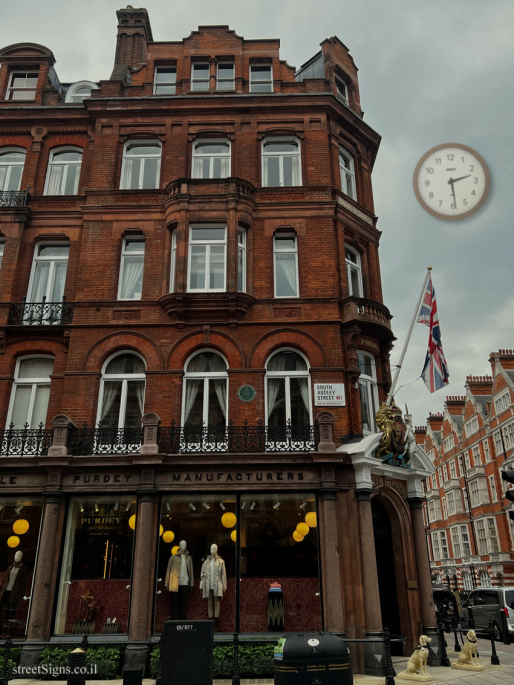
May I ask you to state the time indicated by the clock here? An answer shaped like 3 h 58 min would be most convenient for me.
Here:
2 h 29 min
